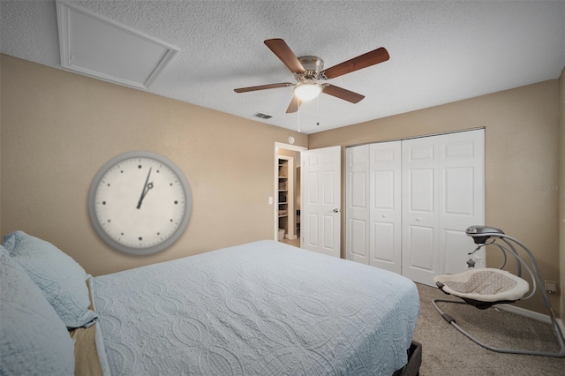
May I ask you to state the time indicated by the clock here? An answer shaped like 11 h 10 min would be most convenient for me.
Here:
1 h 03 min
